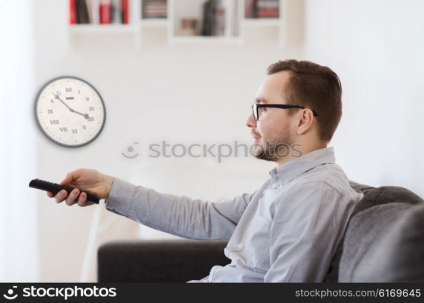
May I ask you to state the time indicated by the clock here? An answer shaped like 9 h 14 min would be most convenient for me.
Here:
3 h 53 min
